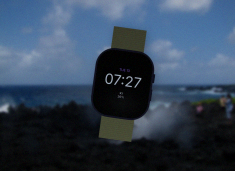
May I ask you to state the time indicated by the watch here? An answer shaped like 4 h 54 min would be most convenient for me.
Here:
7 h 27 min
